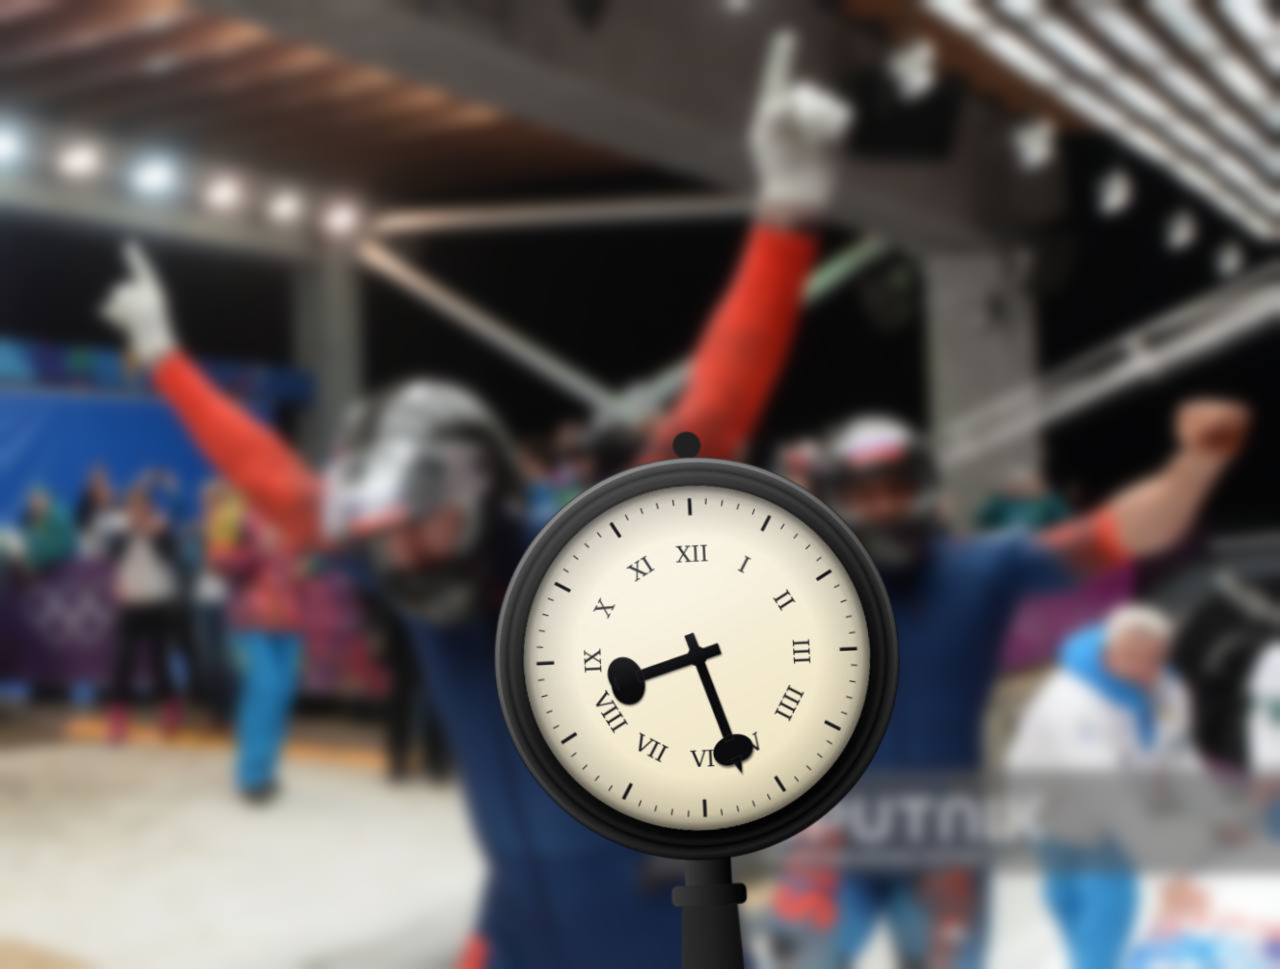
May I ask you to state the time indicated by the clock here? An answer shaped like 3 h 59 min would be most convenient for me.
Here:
8 h 27 min
